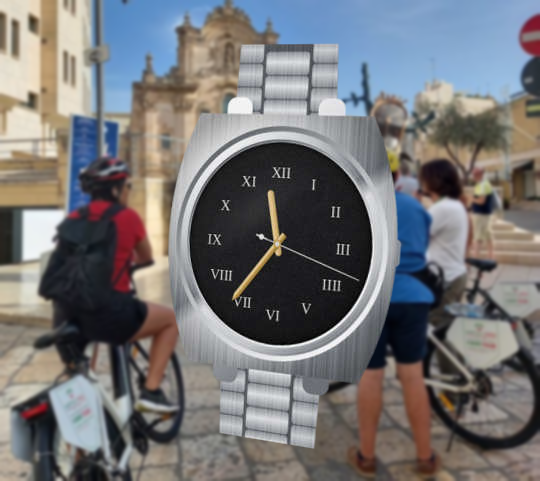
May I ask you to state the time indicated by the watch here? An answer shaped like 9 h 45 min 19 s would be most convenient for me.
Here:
11 h 36 min 18 s
